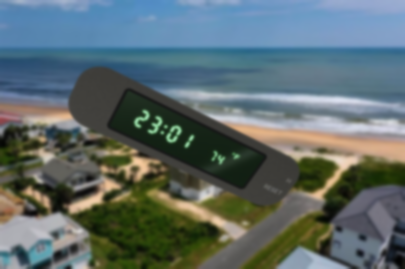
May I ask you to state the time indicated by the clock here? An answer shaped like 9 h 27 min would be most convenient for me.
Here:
23 h 01 min
